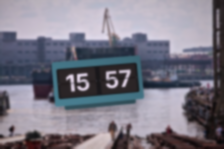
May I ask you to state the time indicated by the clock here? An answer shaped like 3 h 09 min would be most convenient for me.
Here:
15 h 57 min
